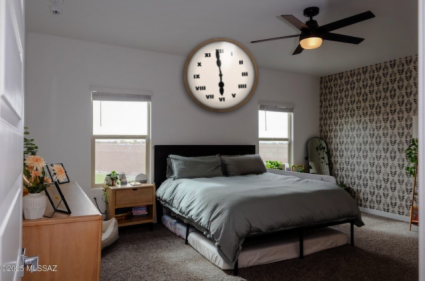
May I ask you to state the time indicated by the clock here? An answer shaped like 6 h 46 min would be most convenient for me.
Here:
5 h 59 min
